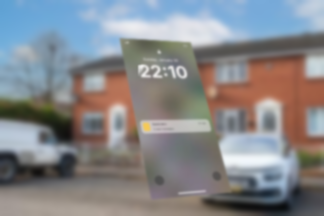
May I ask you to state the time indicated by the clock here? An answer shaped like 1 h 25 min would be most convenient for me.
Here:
22 h 10 min
